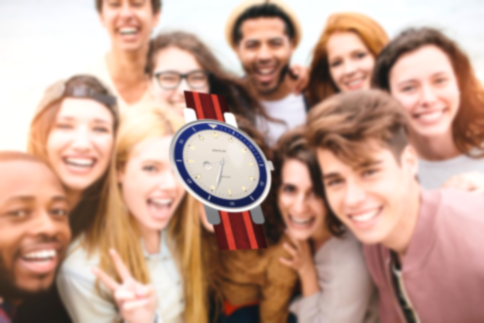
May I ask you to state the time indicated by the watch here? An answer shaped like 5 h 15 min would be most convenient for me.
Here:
8 h 34 min
